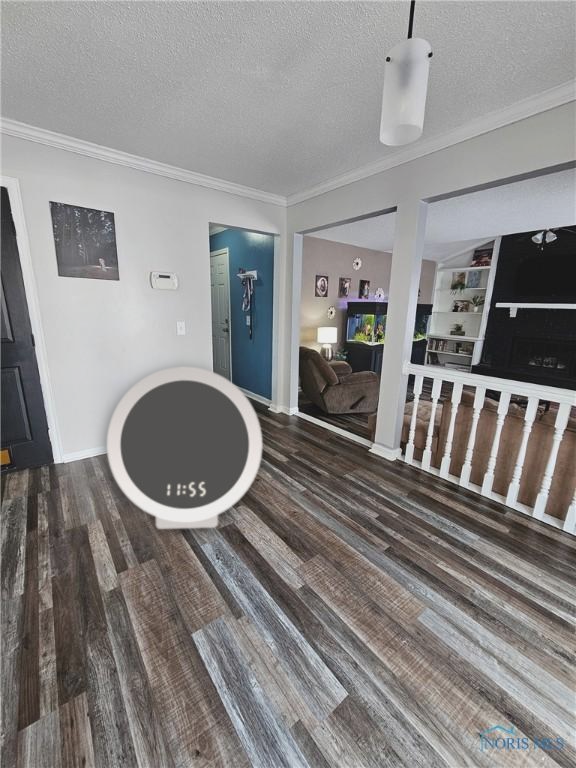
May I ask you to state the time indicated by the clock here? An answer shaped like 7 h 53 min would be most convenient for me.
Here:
11 h 55 min
